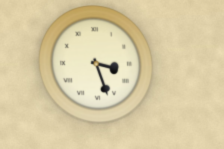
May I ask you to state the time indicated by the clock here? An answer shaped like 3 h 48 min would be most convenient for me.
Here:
3 h 27 min
